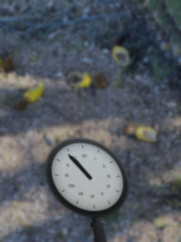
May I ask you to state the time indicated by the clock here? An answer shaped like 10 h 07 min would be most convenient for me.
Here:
10 h 54 min
